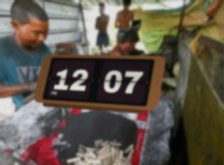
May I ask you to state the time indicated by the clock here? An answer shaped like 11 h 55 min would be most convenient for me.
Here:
12 h 07 min
